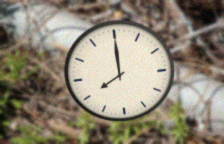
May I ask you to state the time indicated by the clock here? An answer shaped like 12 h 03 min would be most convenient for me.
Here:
8 h 00 min
